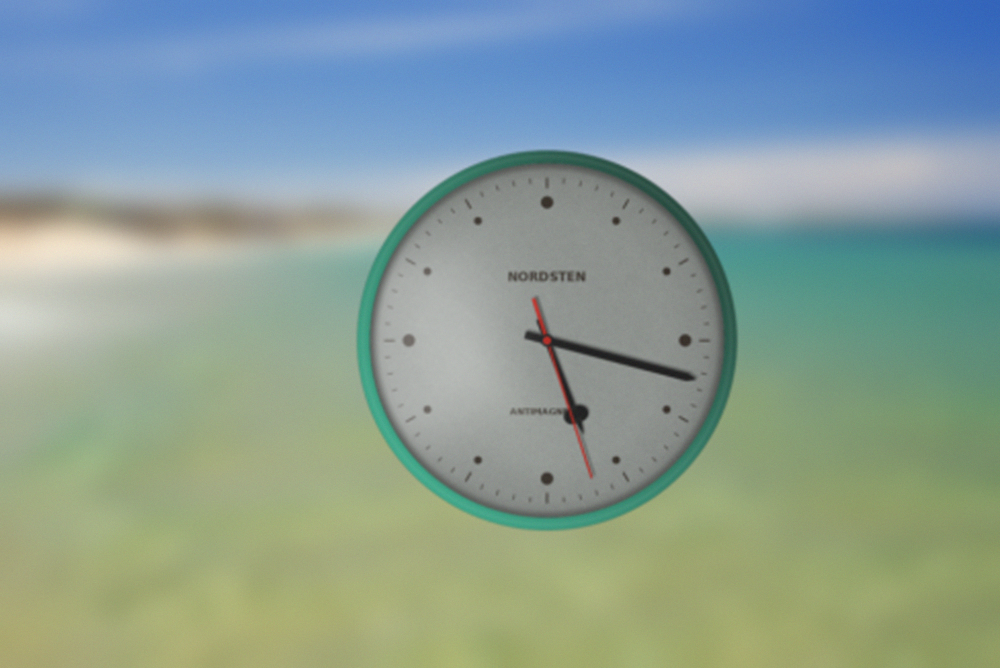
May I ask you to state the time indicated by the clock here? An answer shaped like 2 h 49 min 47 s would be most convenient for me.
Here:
5 h 17 min 27 s
